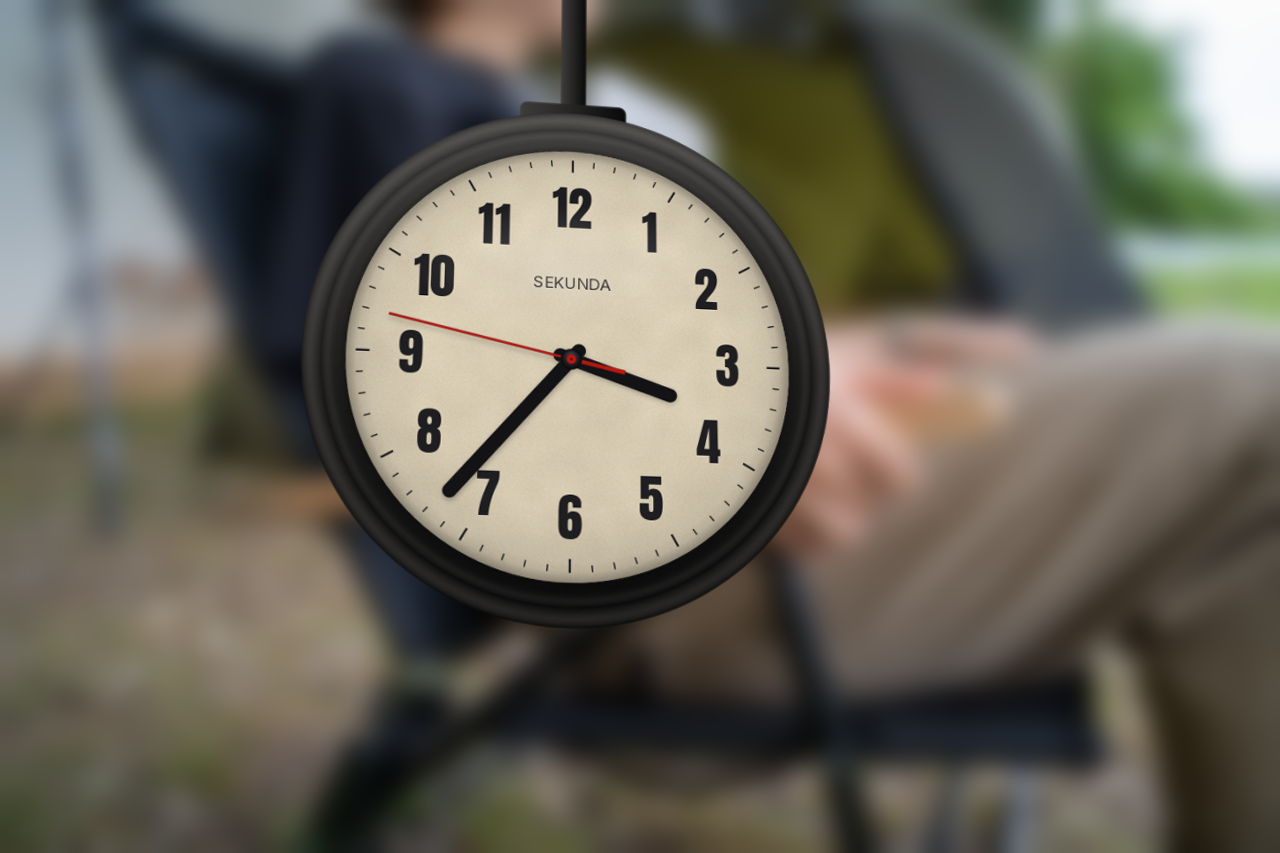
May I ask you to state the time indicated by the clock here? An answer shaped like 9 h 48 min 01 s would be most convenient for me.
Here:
3 h 36 min 47 s
